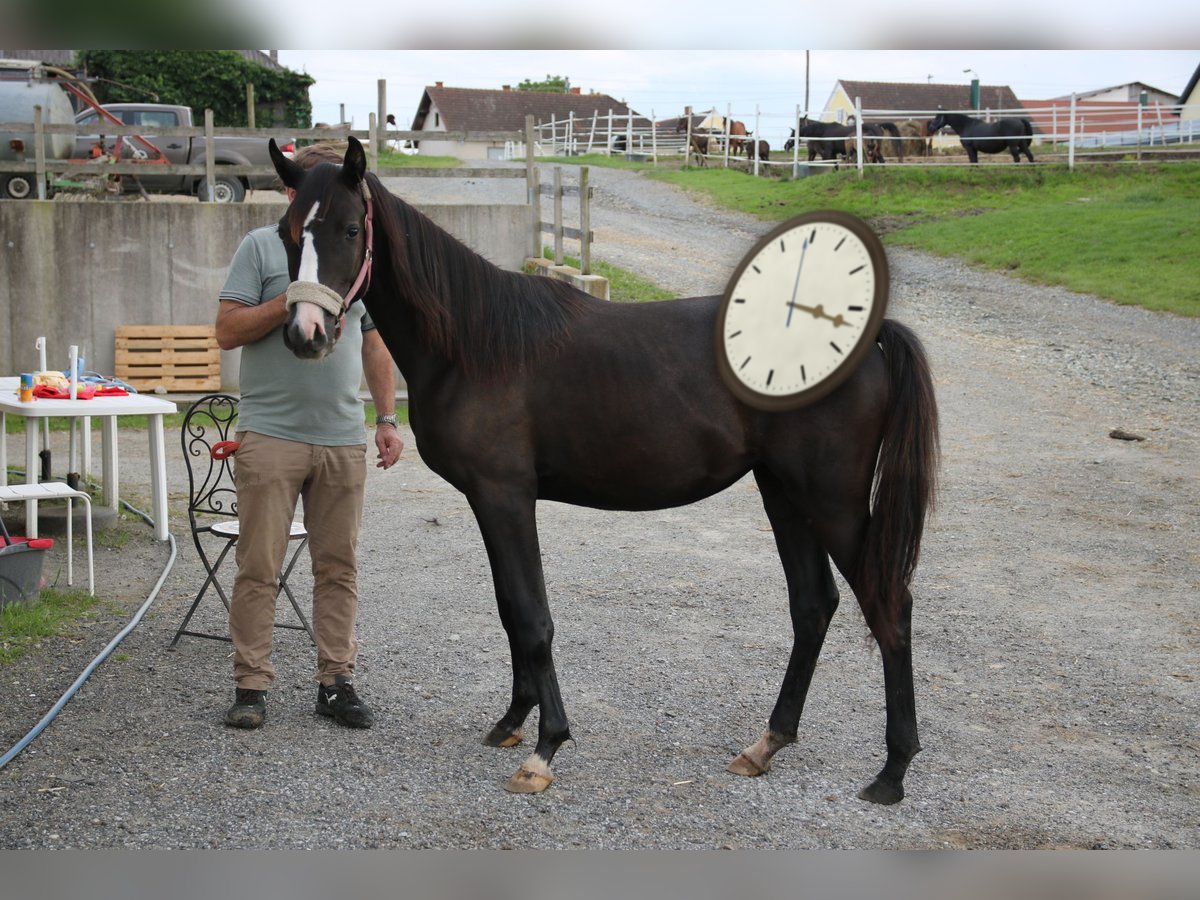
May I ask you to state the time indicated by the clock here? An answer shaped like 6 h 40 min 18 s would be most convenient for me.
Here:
3 h 16 min 59 s
